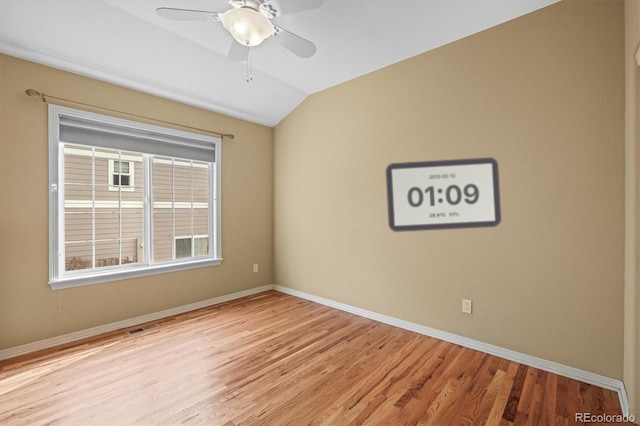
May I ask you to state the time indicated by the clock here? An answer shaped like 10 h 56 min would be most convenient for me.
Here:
1 h 09 min
